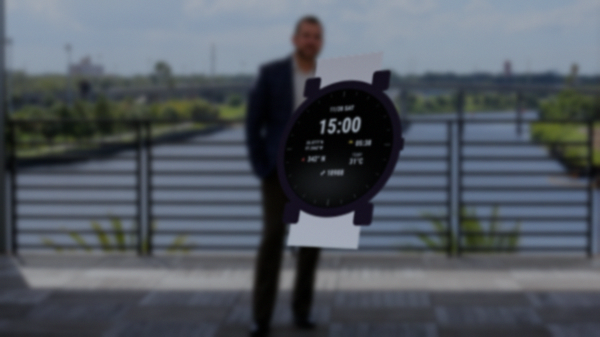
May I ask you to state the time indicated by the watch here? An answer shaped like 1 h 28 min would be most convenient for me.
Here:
15 h 00 min
